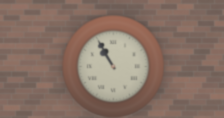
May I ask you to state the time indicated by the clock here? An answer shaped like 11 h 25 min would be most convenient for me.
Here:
10 h 55 min
